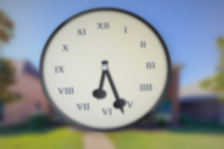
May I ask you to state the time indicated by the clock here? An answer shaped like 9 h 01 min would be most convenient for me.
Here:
6 h 27 min
